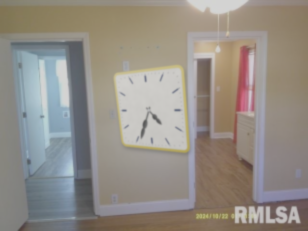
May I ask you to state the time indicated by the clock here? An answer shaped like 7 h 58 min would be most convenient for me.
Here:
4 h 34 min
